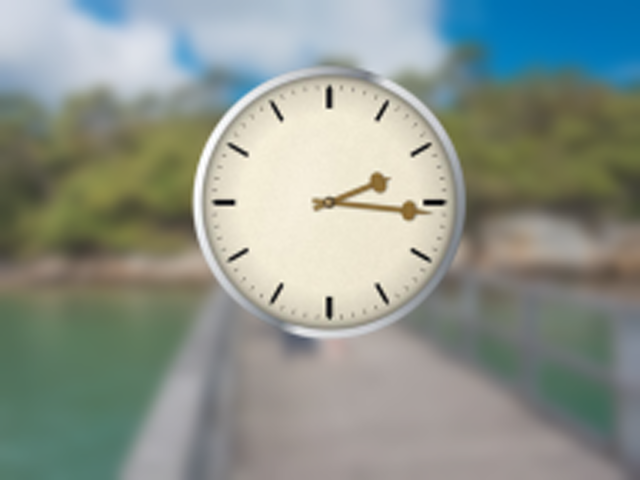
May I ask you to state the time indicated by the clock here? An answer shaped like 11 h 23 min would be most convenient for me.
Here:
2 h 16 min
